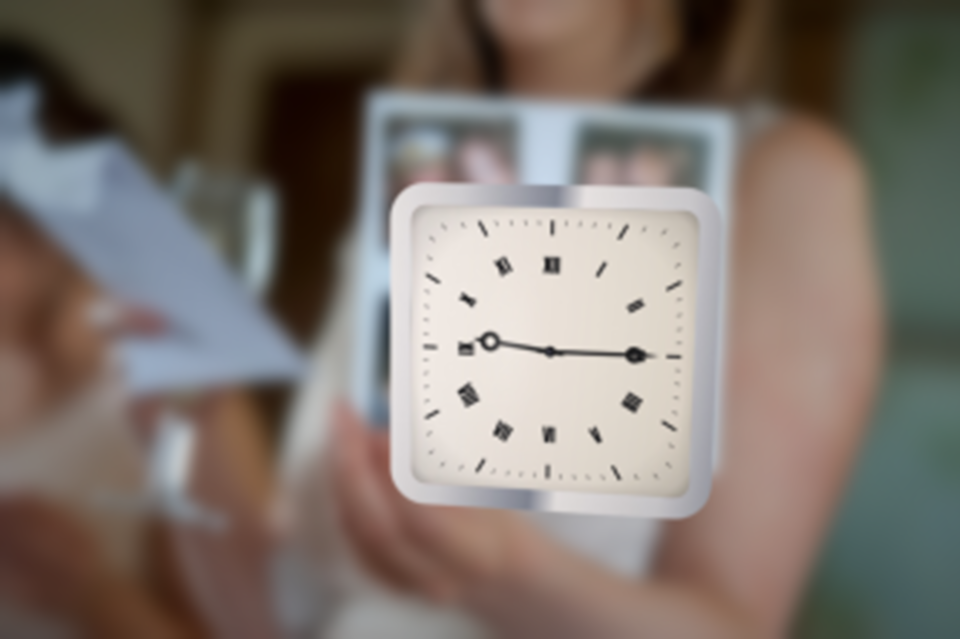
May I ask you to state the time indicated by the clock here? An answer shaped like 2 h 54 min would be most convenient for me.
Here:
9 h 15 min
